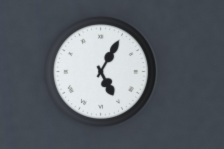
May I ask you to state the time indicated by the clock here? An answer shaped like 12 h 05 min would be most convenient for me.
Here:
5 h 05 min
